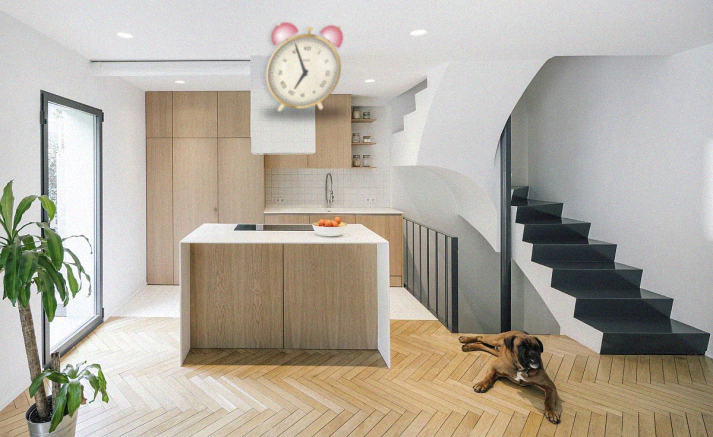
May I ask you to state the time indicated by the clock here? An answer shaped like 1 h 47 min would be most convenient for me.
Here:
6 h 56 min
